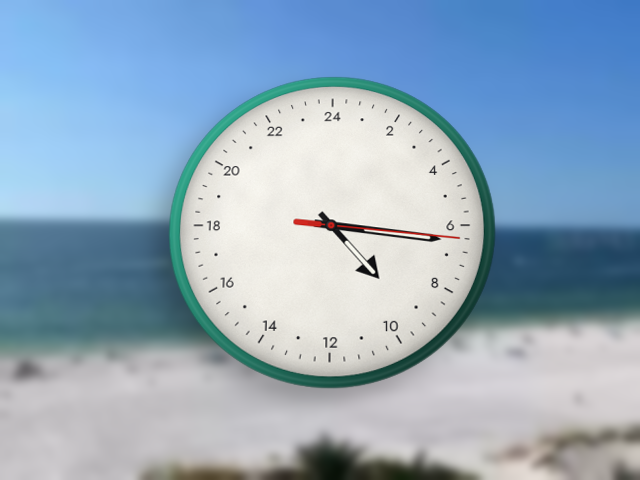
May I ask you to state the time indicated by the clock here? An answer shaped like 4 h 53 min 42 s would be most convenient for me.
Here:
9 h 16 min 16 s
